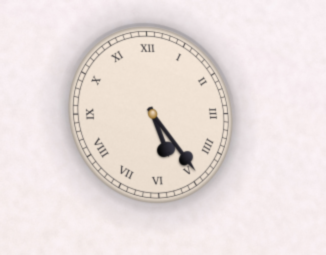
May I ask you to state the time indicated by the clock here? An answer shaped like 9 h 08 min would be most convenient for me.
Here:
5 h 24 min
